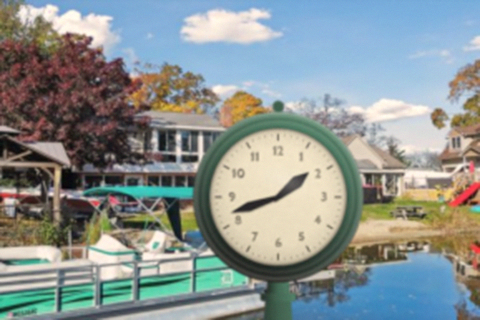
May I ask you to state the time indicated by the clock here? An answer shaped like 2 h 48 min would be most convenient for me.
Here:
1 h 42 min
